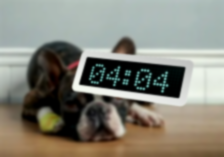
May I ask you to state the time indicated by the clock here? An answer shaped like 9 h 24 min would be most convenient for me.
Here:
4 h 04 min
